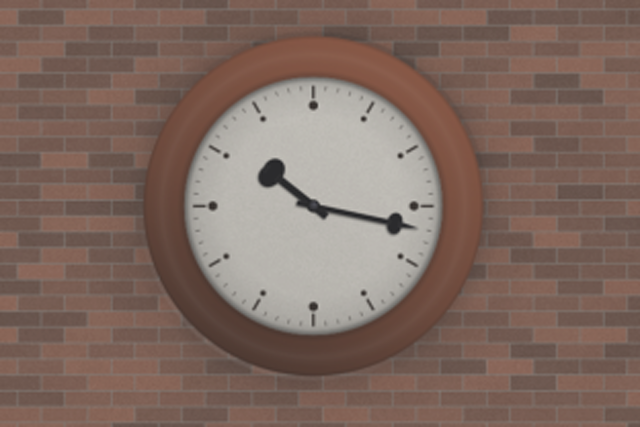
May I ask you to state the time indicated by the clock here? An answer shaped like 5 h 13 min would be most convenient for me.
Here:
10 h 17 min
